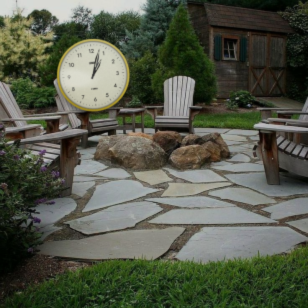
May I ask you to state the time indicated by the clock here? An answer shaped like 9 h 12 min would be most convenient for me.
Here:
1 h 03 min
